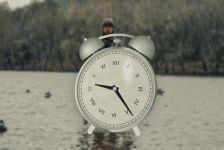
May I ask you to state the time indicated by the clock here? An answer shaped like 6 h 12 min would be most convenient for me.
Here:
9 h 24 min
